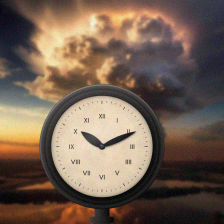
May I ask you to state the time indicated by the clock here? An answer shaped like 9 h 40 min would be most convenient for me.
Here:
10 h 11 min
